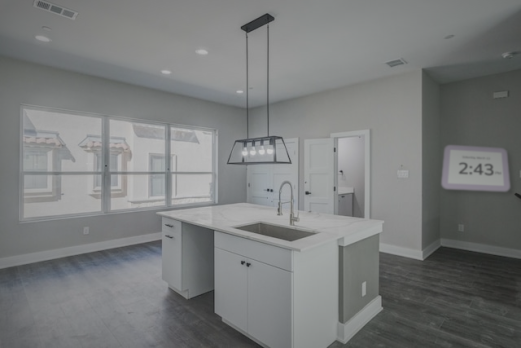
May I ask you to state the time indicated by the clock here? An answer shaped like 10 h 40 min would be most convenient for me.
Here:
2 h 43 min
